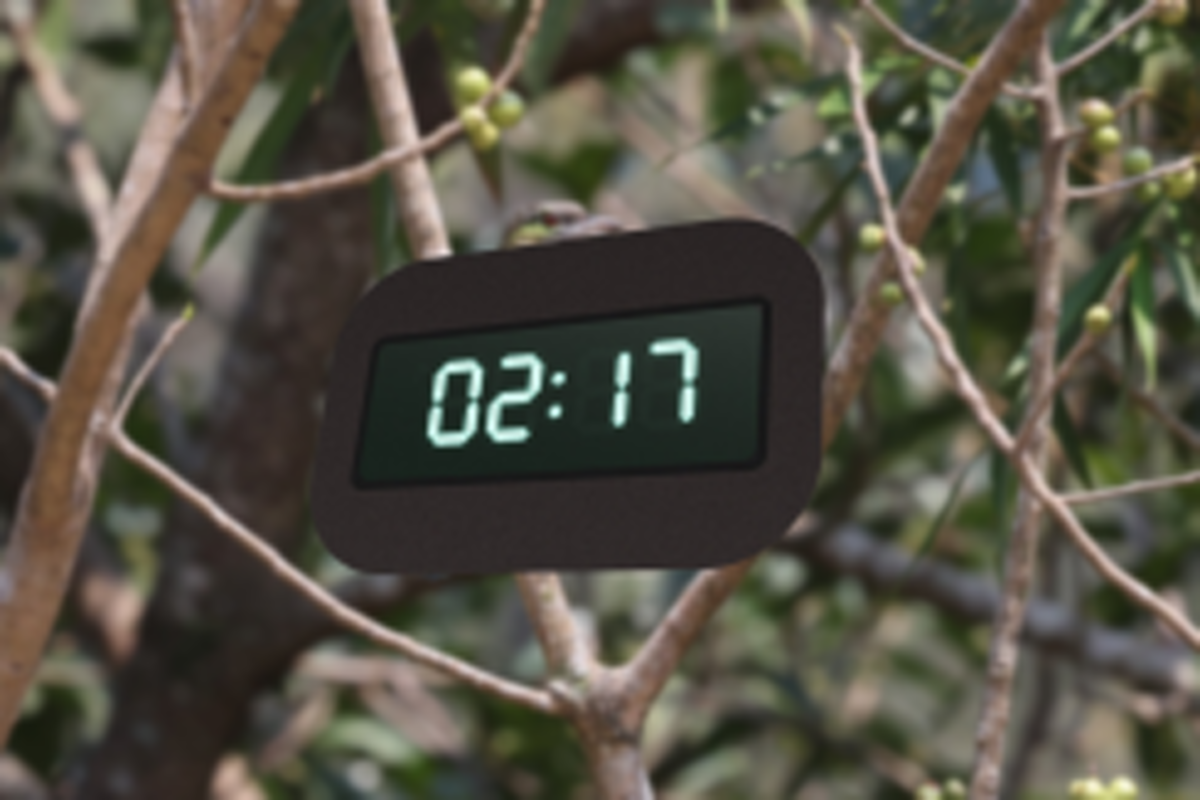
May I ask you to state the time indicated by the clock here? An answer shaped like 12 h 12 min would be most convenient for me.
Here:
2 h 17 min
